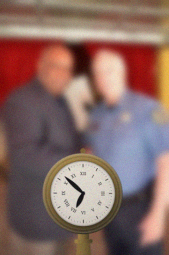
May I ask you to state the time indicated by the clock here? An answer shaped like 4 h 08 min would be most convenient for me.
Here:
6 h 52 min
